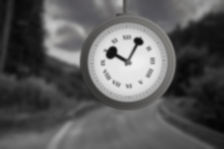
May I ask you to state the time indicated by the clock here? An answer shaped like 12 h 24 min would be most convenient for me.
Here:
10 h 05 min
